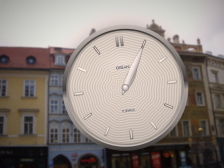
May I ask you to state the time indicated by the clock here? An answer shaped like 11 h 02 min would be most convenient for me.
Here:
1 h 05 min
